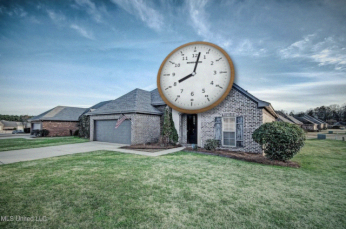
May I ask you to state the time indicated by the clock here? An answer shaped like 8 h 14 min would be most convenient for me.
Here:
8 h 02 min
